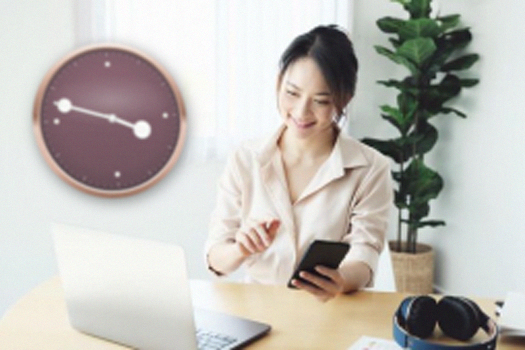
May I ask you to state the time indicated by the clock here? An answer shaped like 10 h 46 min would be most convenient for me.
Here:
3 h 48 min
